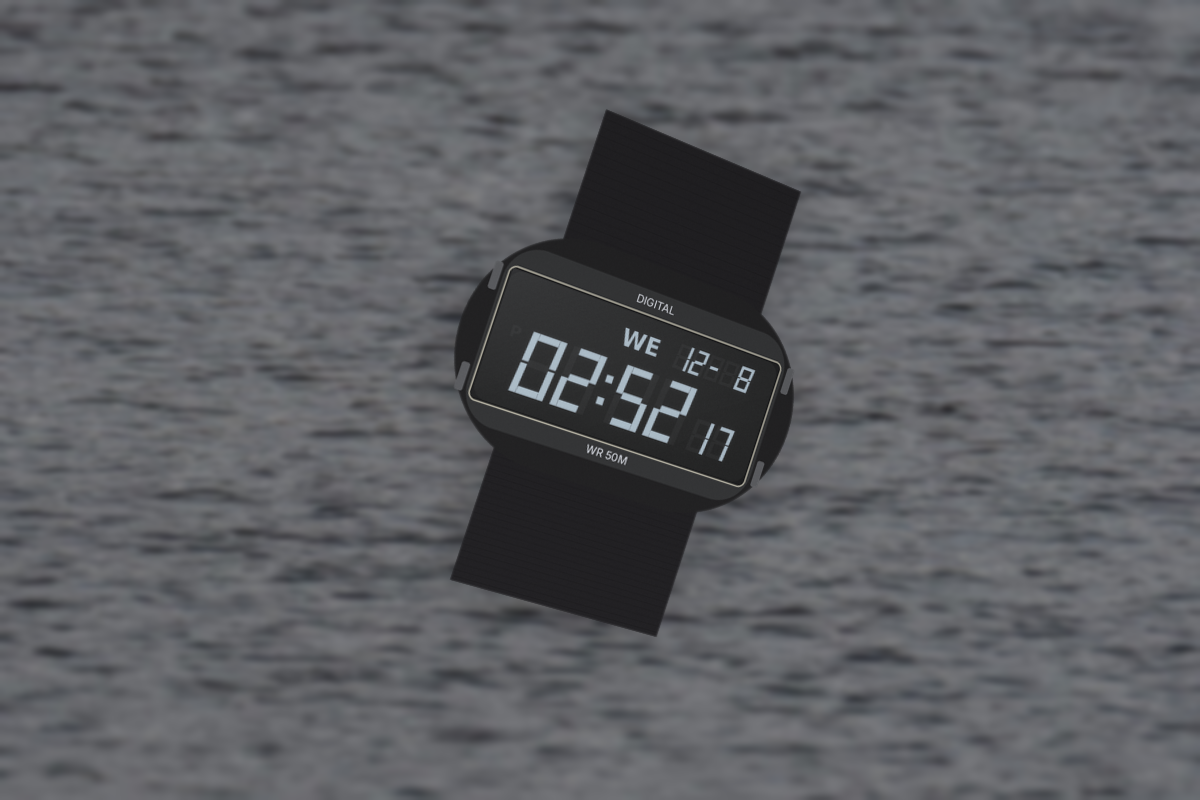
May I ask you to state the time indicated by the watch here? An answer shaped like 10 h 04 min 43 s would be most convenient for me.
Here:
2 h 52 min 17 s
